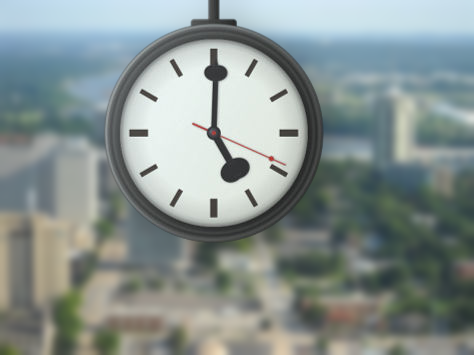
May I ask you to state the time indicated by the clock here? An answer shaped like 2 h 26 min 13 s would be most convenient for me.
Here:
5 h 00 min 19 s
